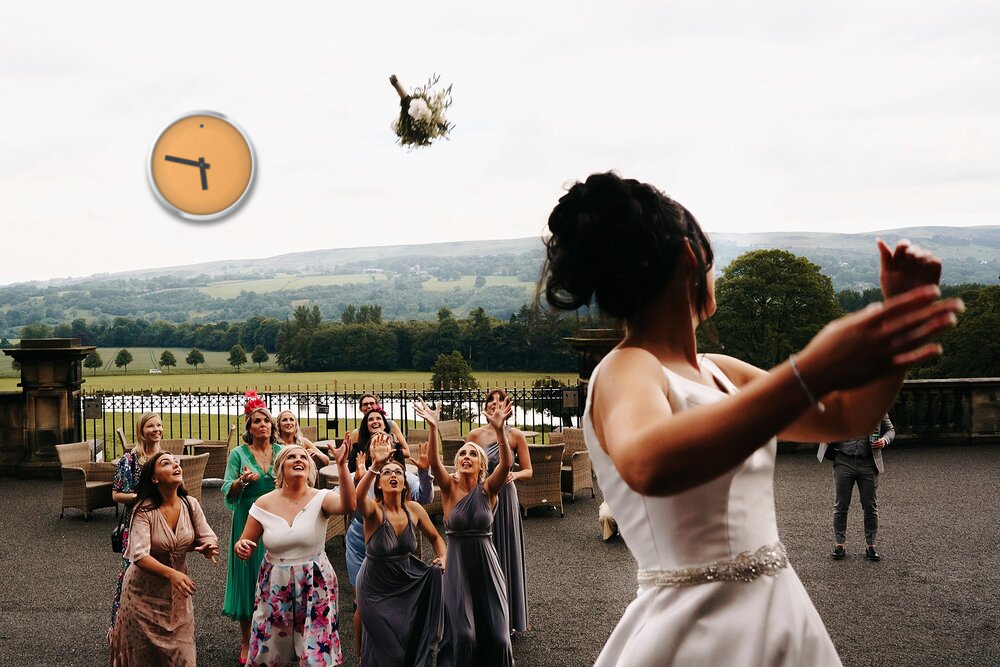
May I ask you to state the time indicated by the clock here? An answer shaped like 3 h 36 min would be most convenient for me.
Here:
5 h 47 min
